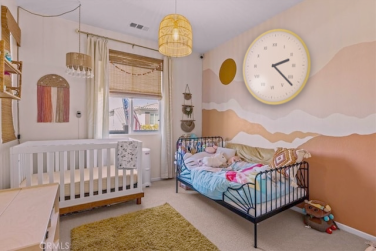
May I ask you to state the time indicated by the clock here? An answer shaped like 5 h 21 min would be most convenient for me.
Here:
2 h 22 min
